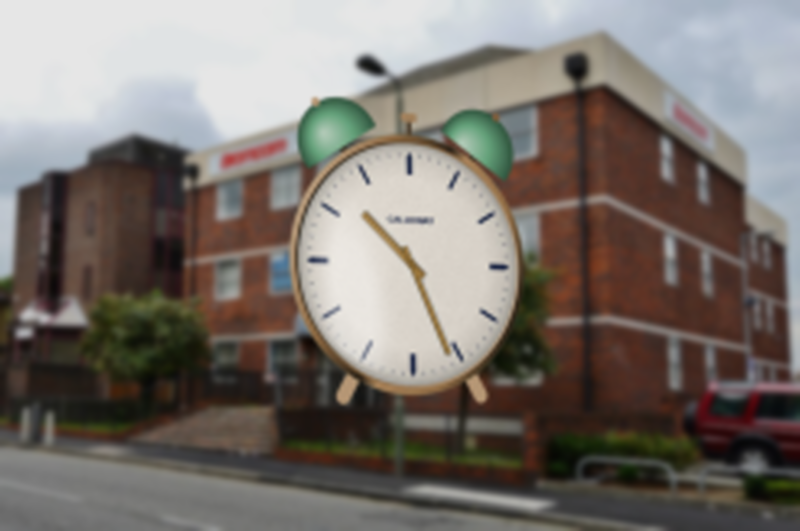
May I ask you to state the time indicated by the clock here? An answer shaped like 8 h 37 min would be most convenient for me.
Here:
10 h 26 min
